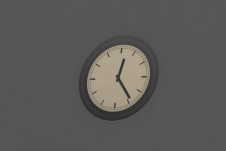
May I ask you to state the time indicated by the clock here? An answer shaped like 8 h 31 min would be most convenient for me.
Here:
12 h 24 min
